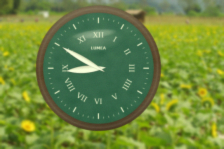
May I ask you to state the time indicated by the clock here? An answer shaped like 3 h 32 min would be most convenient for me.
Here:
8 h 50 min
